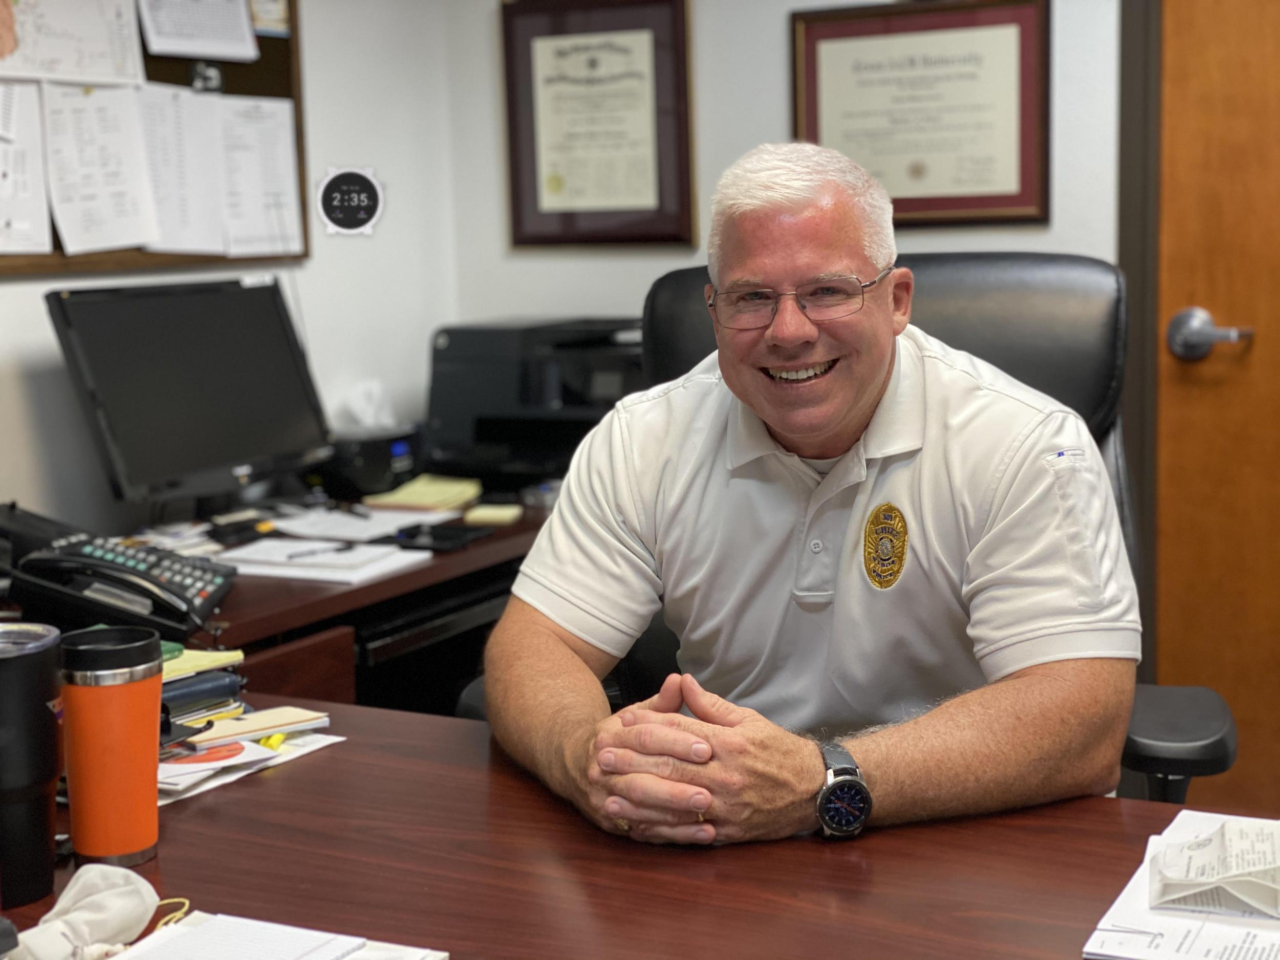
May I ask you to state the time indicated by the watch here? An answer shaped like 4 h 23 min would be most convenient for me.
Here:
2 h 35 min
